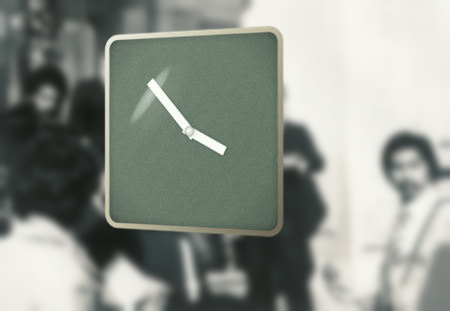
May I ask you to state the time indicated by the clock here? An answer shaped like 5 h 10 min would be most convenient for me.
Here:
3 h 53 min
